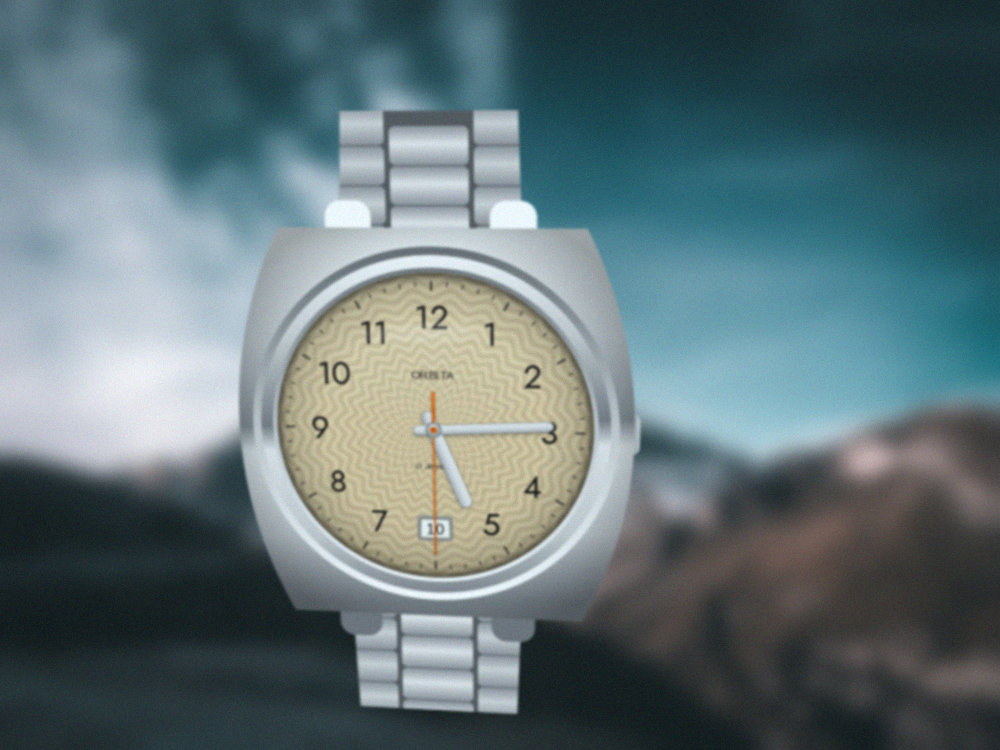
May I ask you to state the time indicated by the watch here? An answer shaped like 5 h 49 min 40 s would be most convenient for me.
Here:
5 h 14 min 30 s
